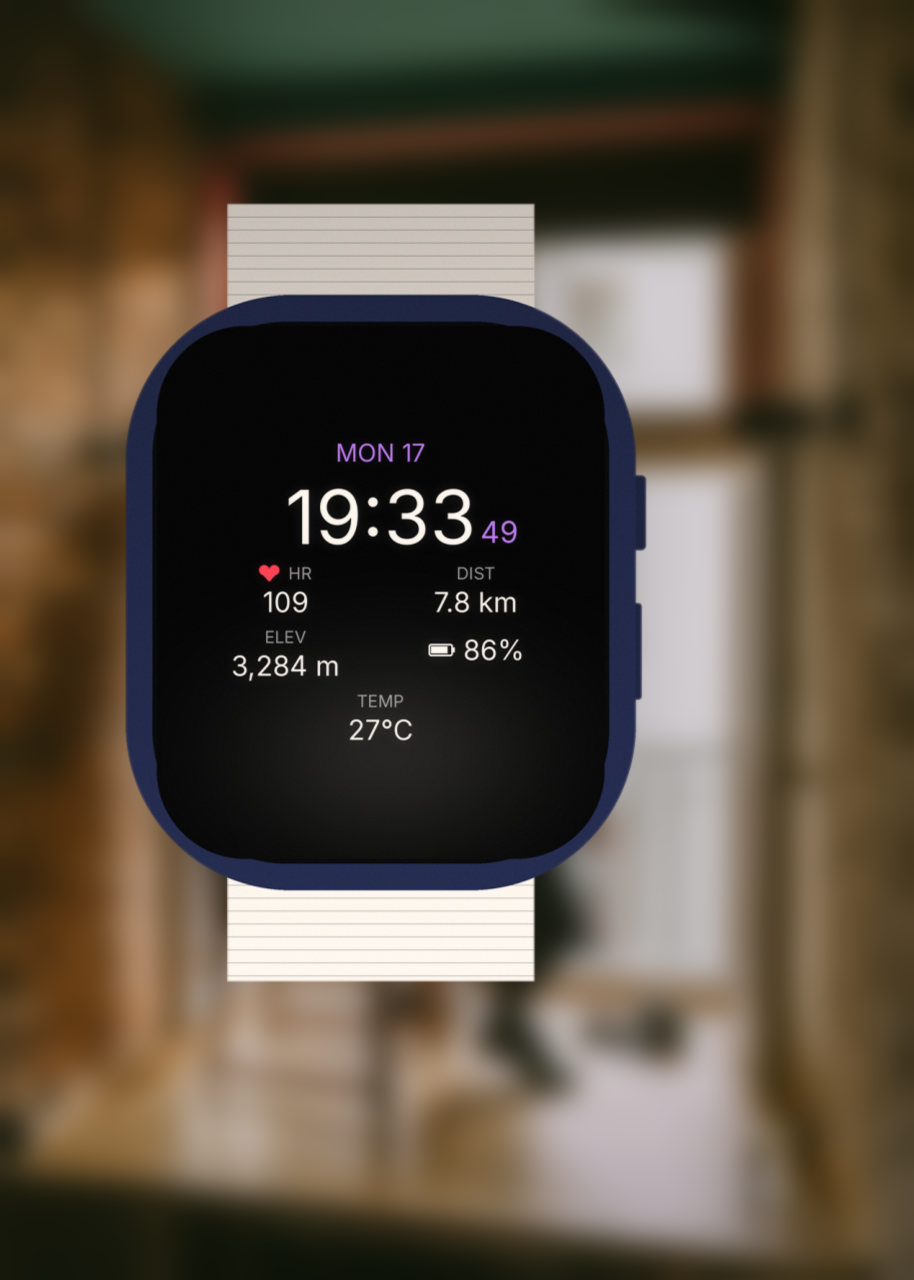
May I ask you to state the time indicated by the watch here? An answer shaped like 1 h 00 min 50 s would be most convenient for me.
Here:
19 h 33 min 49 s
